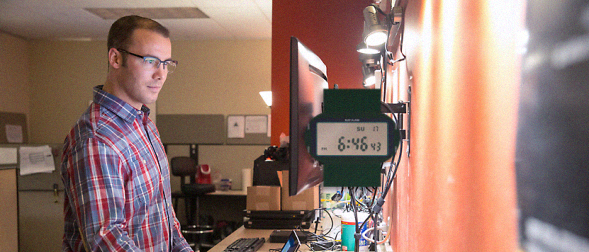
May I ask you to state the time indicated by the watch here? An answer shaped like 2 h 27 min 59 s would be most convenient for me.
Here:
6 h 46 min 43 s
